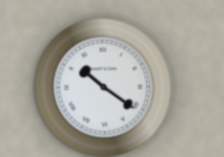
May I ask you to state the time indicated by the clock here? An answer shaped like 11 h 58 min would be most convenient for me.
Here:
10 h 21 min
